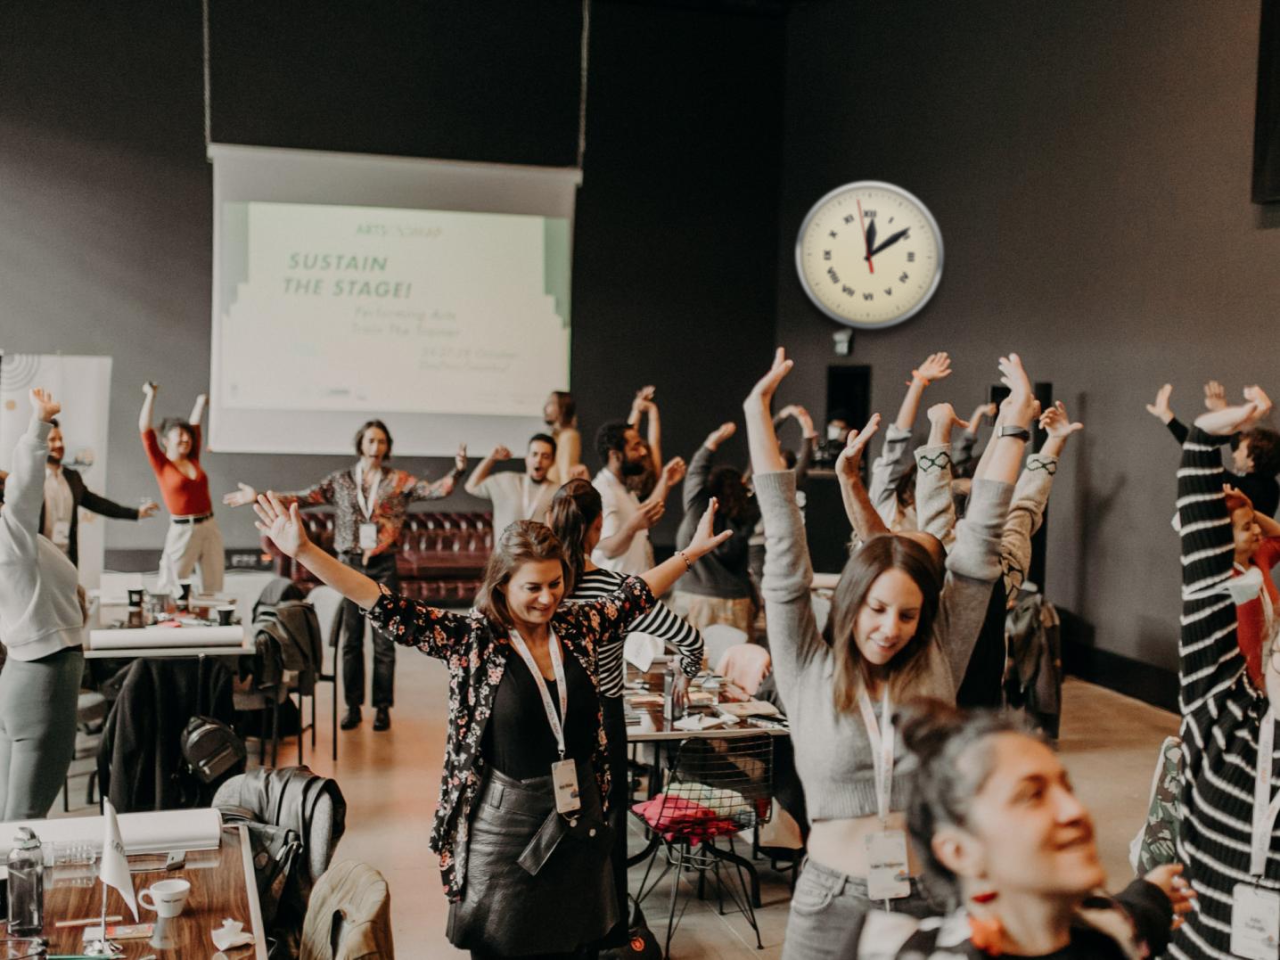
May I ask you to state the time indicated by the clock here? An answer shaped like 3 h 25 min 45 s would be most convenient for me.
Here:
12 h 08 min 58 s
